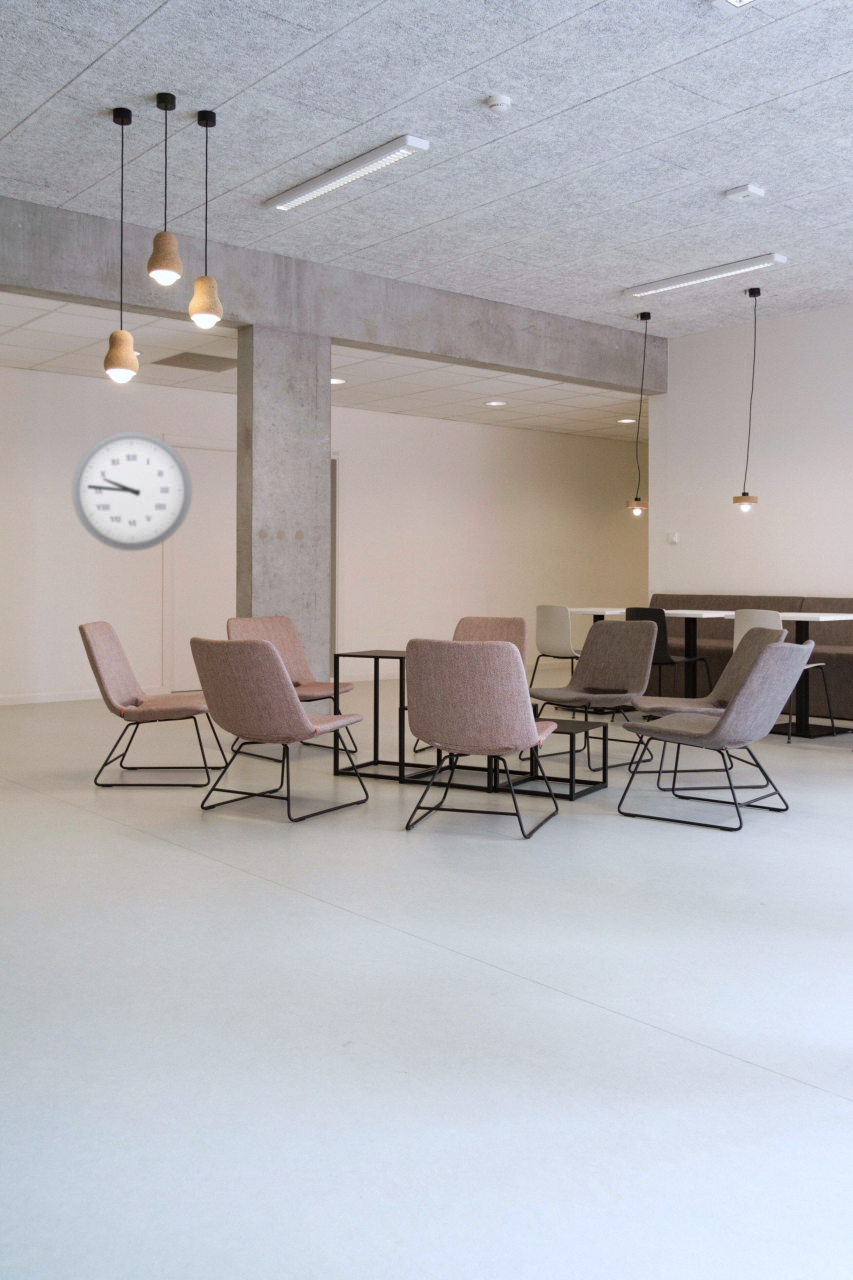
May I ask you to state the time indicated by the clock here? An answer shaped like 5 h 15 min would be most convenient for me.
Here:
9 h 46 min
